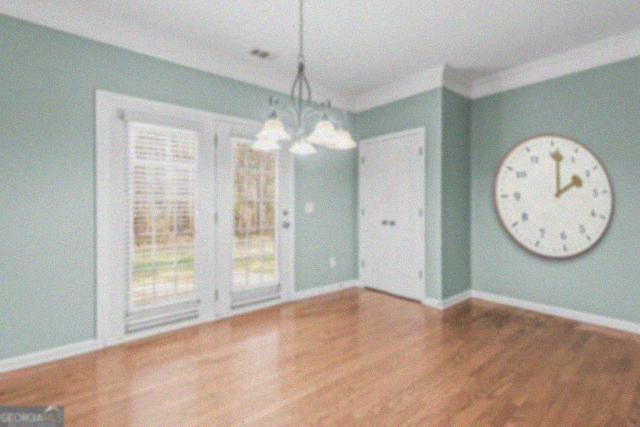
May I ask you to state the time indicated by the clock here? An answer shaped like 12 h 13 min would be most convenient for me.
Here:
2 h 01 min
